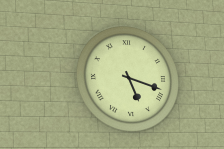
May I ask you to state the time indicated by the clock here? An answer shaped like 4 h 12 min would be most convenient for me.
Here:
5 h 18 min
